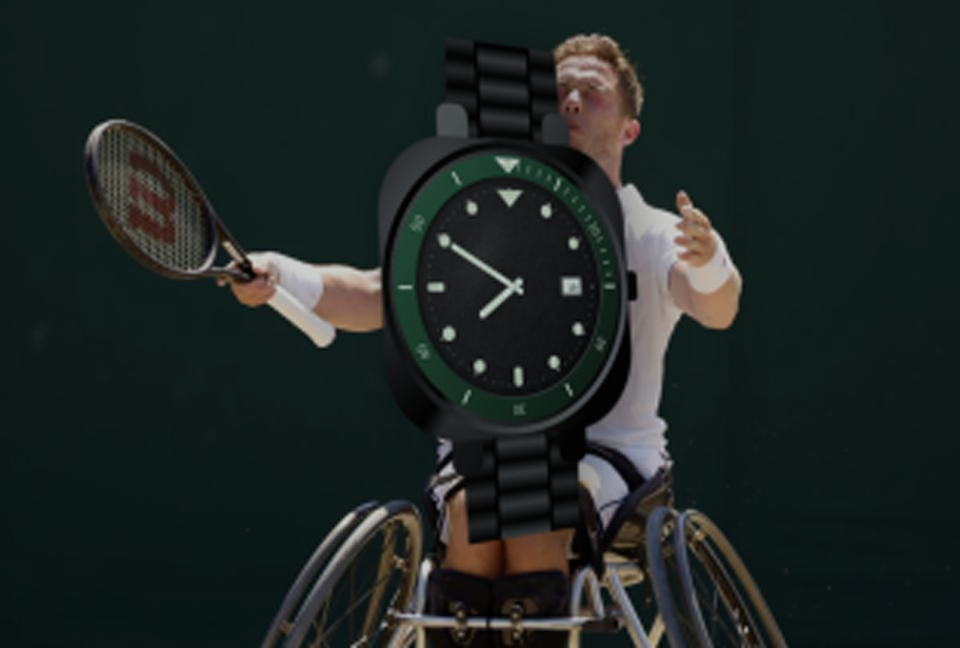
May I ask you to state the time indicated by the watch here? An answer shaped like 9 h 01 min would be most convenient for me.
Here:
7 h 50 min
